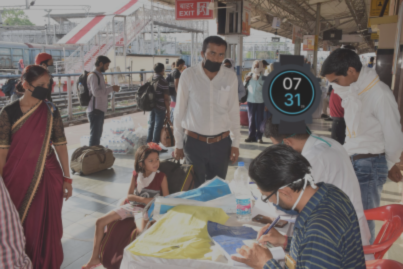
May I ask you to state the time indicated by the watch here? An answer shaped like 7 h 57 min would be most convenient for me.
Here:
7 h 31 min
